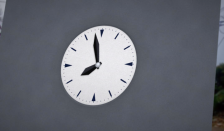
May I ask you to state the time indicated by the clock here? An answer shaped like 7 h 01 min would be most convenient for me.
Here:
7 h 58 min
